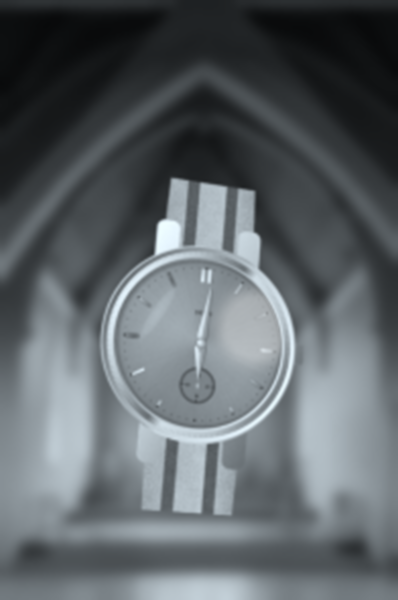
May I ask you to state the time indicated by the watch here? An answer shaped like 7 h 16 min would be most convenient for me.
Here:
6 h 01 min
